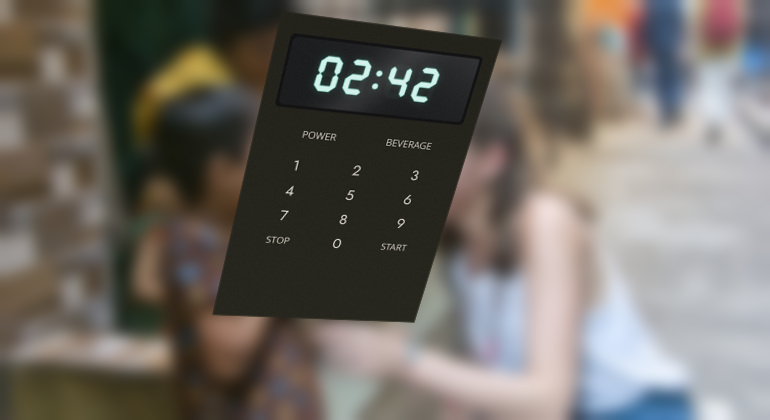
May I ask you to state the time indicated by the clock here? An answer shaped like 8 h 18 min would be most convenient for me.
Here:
2 h 42 min
